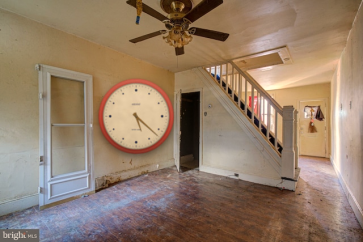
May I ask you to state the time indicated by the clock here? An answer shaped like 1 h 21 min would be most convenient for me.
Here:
5 h 22 min
